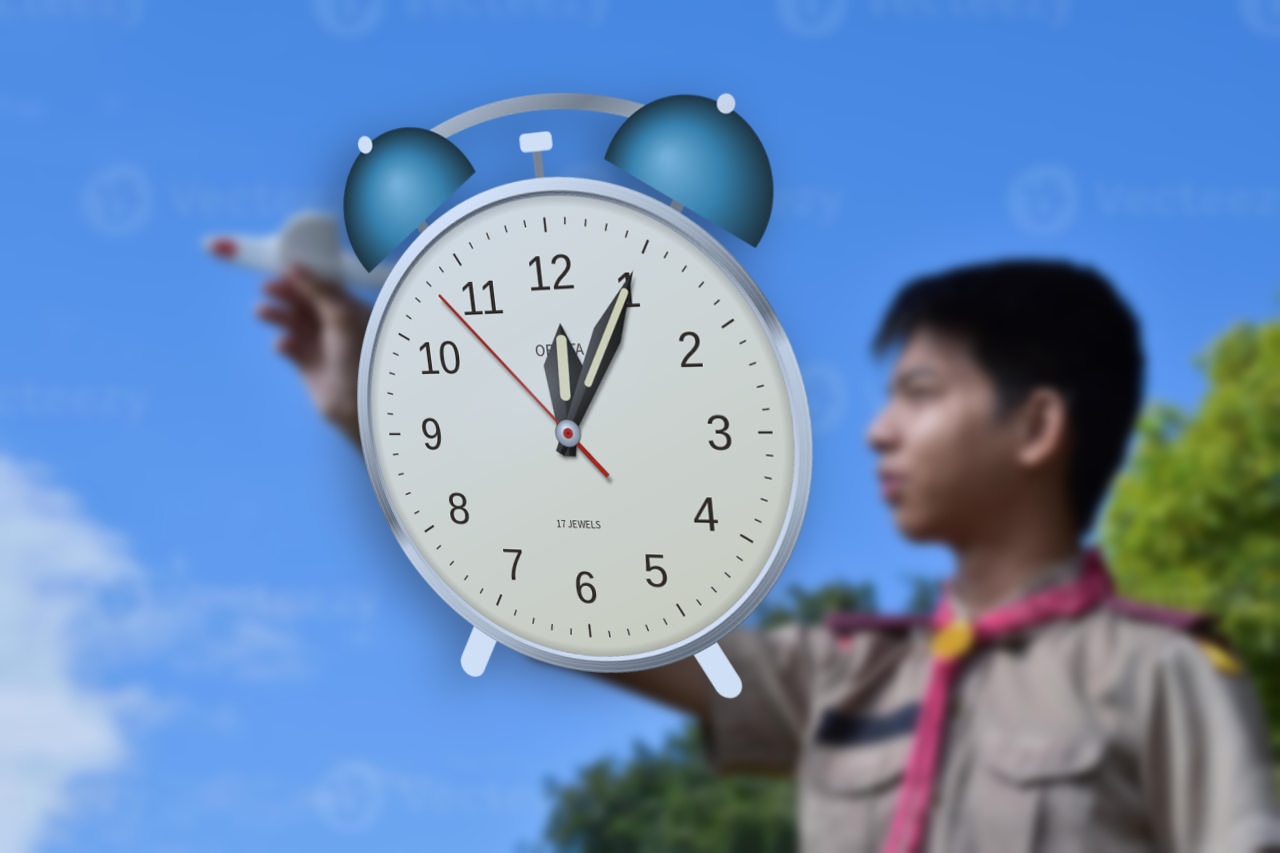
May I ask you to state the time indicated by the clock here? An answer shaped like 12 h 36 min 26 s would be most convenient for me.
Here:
12 h 04 min 53 s
